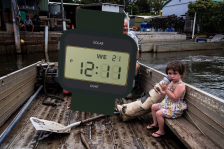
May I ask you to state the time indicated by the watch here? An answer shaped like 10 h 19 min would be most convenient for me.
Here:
12 h 11 min
